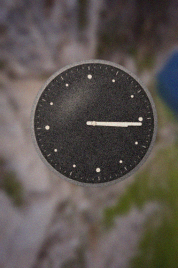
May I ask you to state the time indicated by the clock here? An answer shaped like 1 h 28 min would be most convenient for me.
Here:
3 h 16 min
